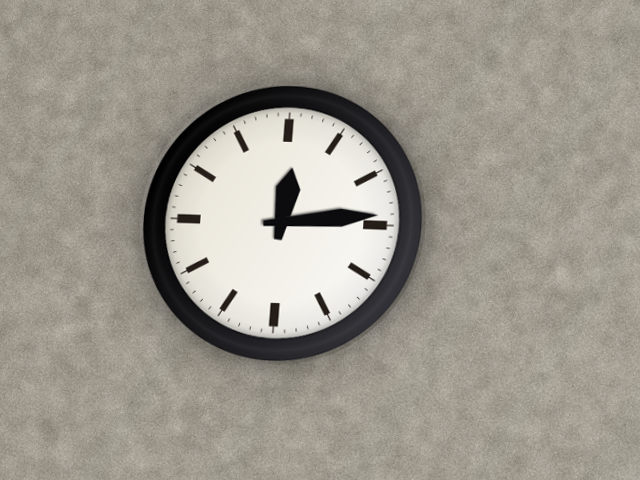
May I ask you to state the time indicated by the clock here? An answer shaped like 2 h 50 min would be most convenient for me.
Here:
12 h 14 min
